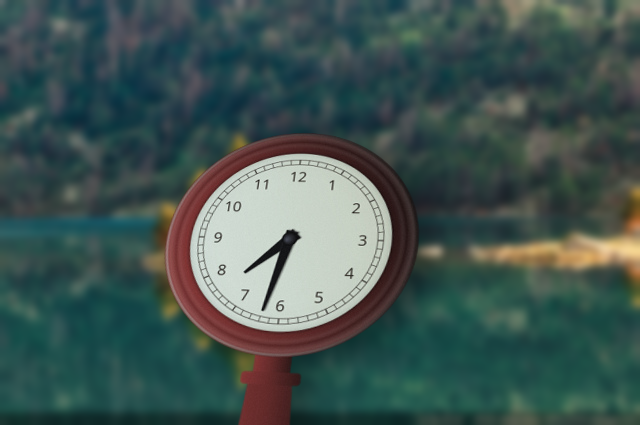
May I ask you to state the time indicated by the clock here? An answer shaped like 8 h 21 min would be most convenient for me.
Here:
7 h 32 min
